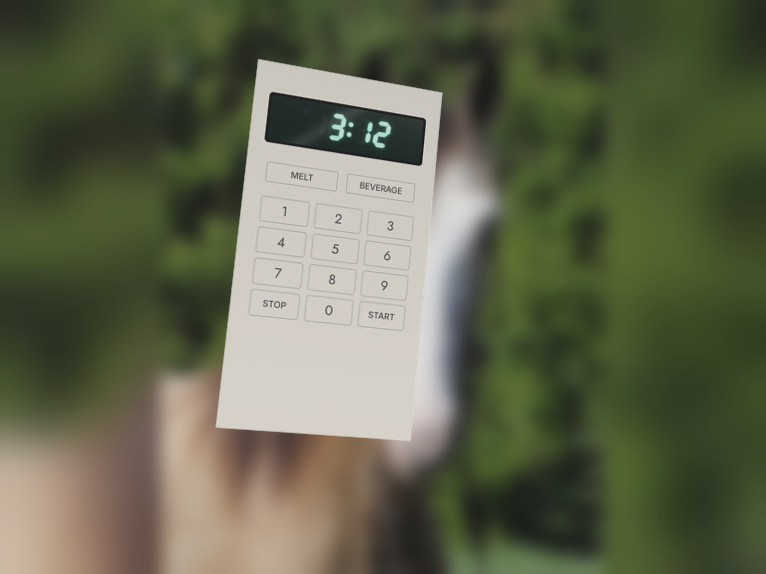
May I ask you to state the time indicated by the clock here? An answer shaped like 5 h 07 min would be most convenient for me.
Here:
3 h 12 min
